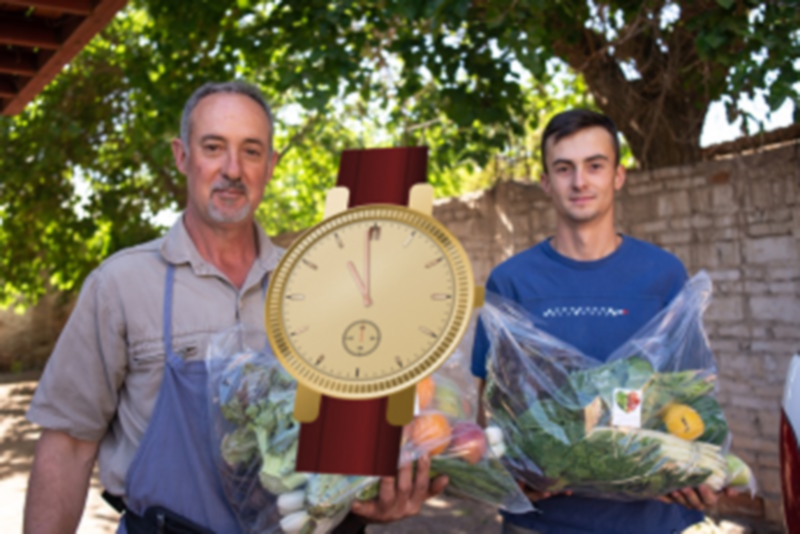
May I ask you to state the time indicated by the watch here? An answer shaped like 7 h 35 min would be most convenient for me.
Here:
10 h 59 min
